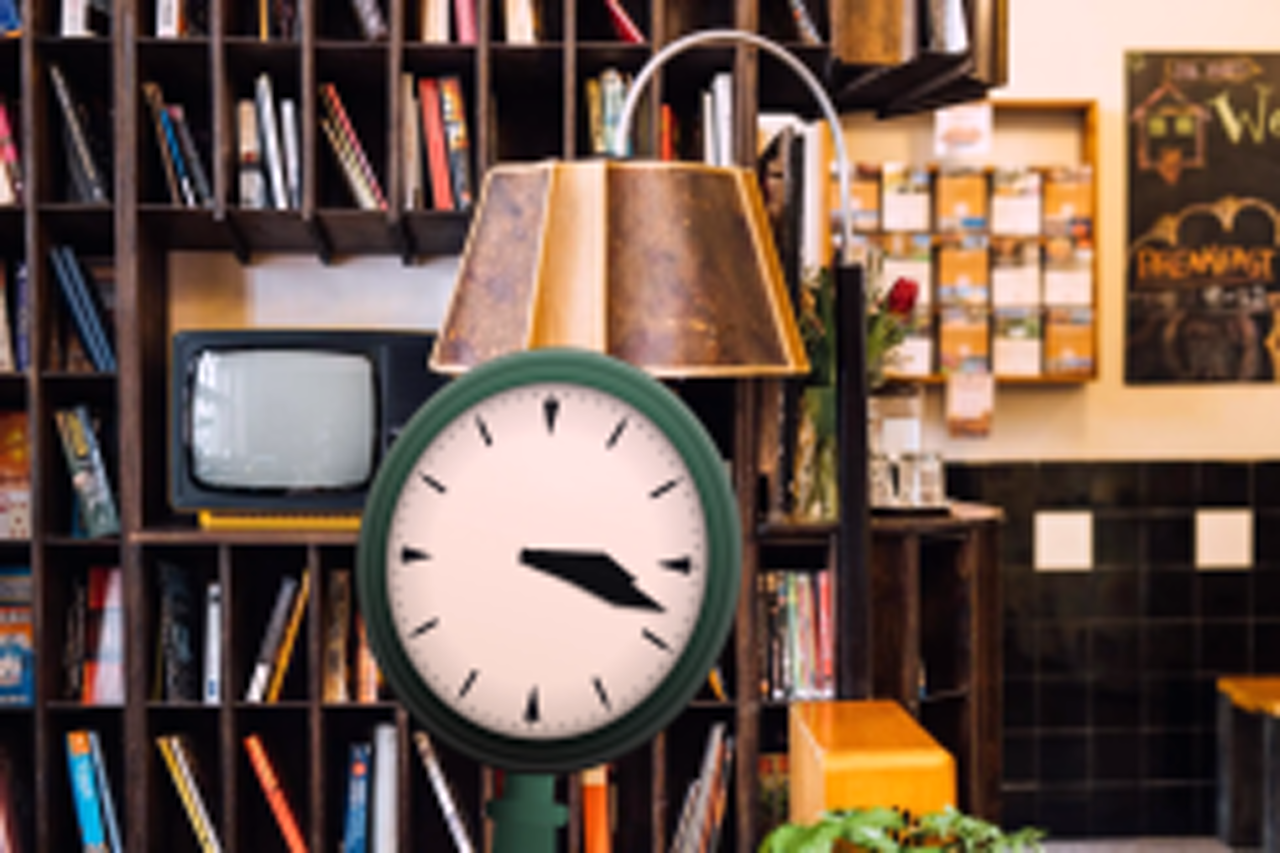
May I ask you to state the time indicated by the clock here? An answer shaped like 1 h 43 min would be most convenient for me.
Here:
3 h 18 min
